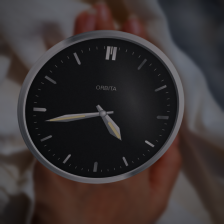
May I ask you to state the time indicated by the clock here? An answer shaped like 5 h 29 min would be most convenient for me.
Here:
4 h 43 min
